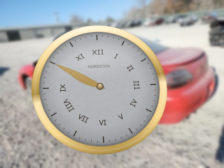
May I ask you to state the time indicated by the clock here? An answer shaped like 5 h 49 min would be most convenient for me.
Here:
9 h 50 min
